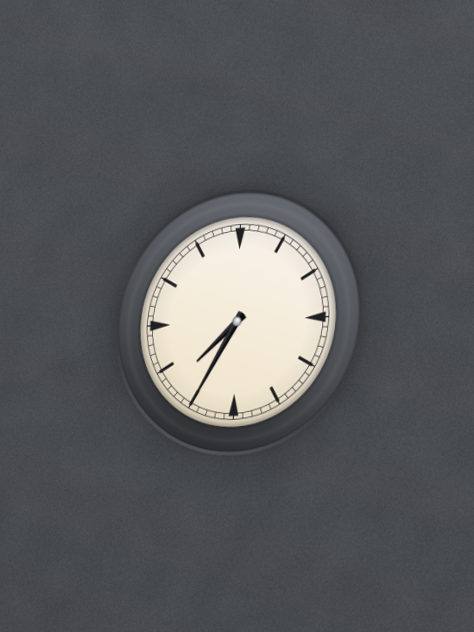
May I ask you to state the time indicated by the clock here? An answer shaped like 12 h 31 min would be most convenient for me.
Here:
7 h 35 min
